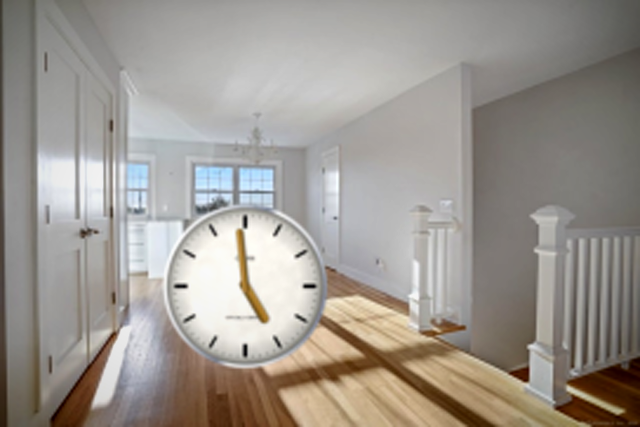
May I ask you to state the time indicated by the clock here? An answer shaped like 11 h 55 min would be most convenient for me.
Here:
4 h 59 min
